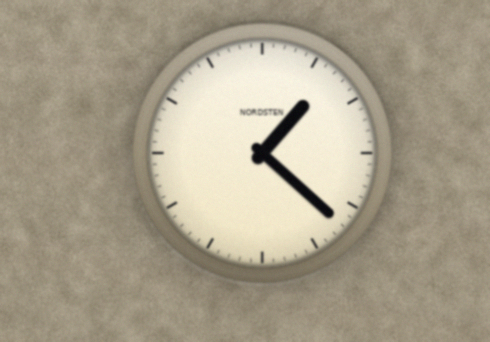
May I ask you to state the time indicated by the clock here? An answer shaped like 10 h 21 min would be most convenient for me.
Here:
1 h 22 min
